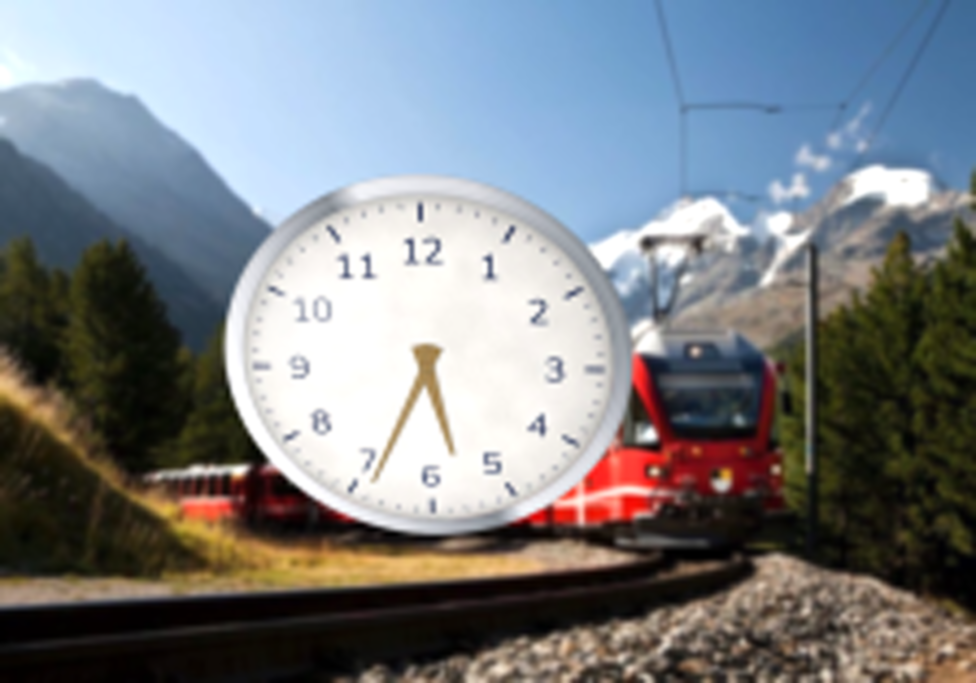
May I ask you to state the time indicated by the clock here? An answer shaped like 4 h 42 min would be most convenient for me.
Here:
5 h 34 min
